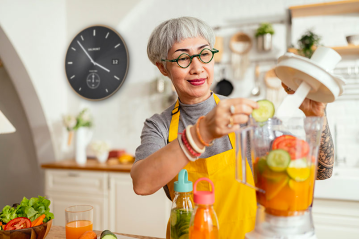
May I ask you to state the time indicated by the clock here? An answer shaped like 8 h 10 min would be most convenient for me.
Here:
3 h 53 min
